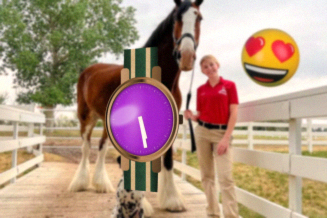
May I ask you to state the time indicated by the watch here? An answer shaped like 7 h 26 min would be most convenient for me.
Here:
5 h 28 min
